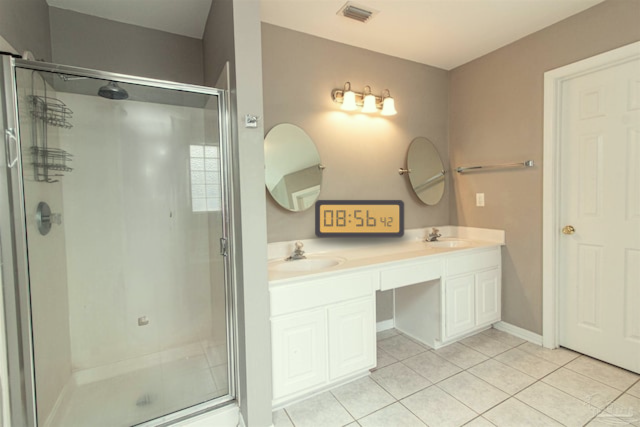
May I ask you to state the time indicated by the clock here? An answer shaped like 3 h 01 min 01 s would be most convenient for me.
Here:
8 h 56 min 42 s
